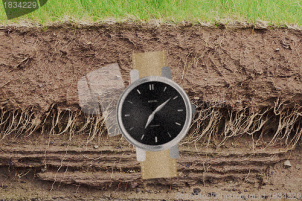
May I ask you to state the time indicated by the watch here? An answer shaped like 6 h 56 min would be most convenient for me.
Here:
7 h 09 min
